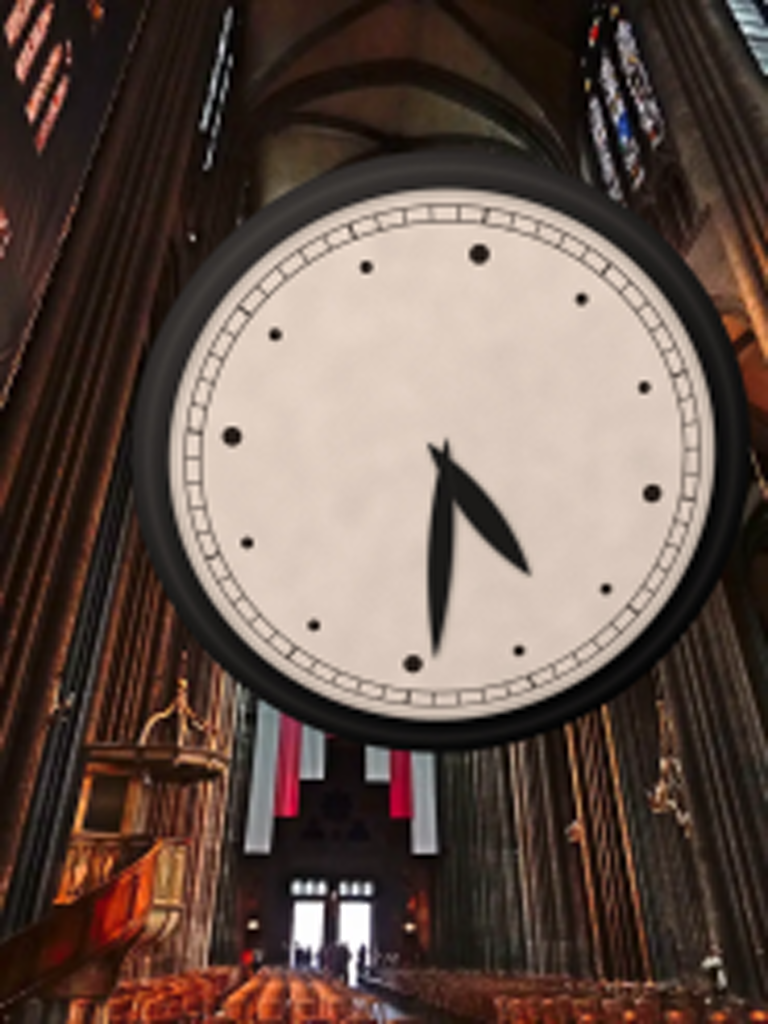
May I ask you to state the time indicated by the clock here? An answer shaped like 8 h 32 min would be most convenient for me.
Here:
4 h 29 min
